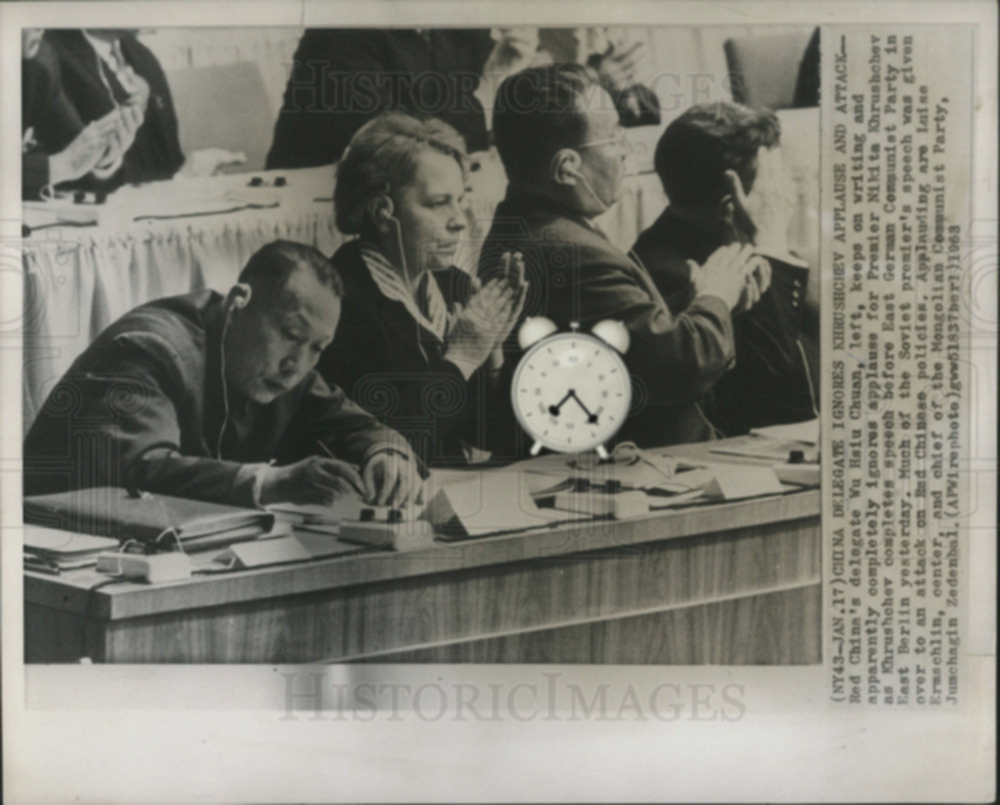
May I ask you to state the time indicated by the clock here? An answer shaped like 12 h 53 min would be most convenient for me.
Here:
7 h 23 min
